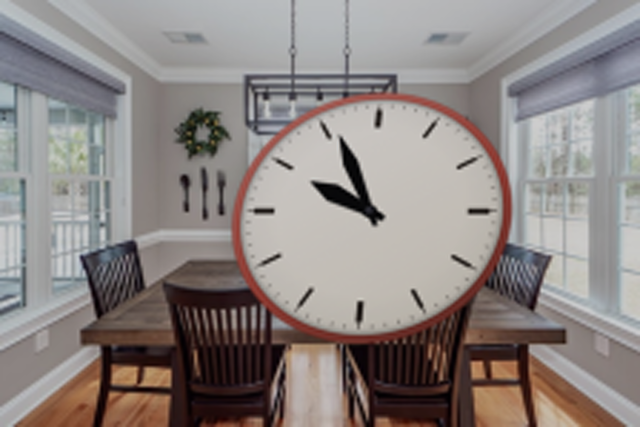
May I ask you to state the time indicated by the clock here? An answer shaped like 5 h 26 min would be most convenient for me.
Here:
9 h 56 min
